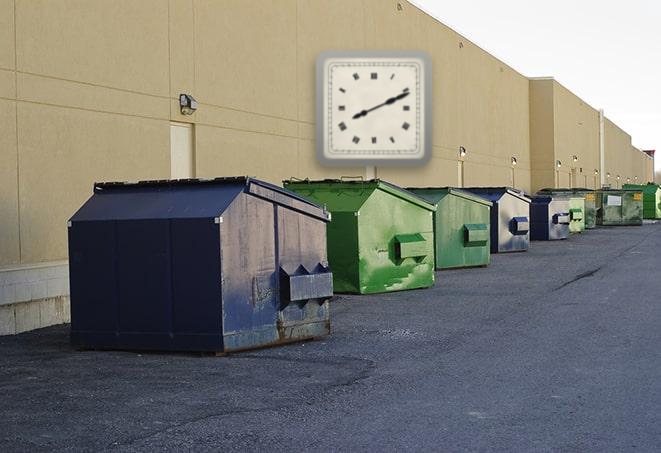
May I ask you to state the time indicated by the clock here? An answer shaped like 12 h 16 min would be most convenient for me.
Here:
8 h 11 min
